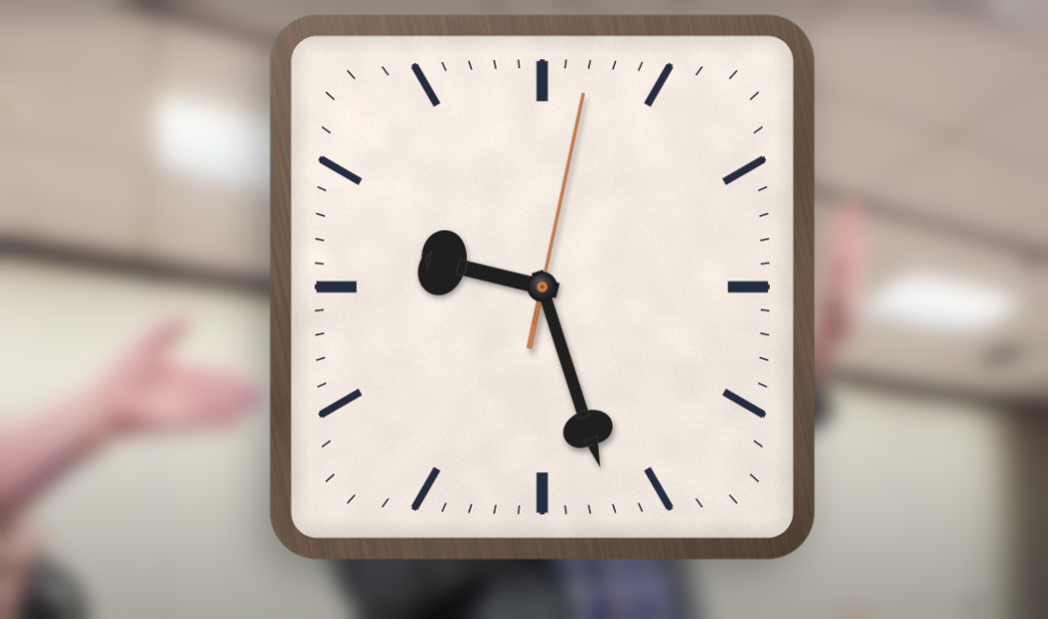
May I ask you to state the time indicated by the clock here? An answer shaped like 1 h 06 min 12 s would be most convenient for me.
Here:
9 h 27 min 02 s
